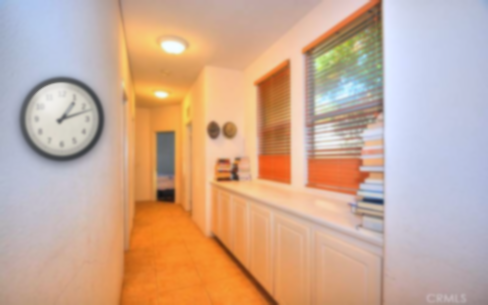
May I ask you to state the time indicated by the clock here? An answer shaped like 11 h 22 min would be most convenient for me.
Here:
1 h 12 min
